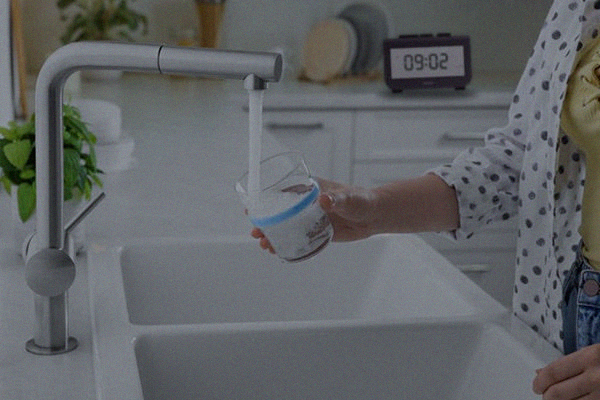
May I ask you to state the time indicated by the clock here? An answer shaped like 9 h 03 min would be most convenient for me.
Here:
9 h 02 min
